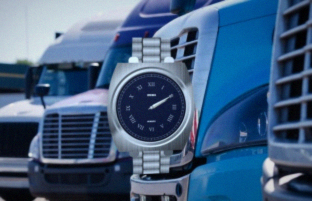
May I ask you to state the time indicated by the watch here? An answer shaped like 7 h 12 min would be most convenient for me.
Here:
2 h 10 min
